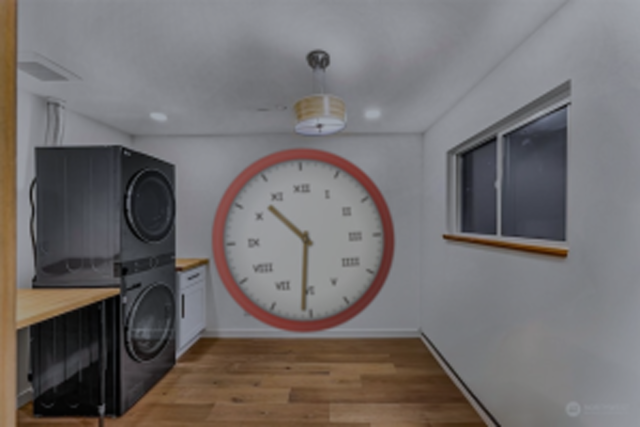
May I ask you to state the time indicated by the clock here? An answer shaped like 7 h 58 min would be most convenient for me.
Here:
10 h 31 min
